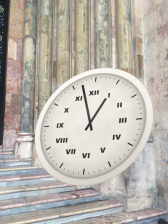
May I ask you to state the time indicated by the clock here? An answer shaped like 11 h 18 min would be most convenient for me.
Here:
12 h 57 min
